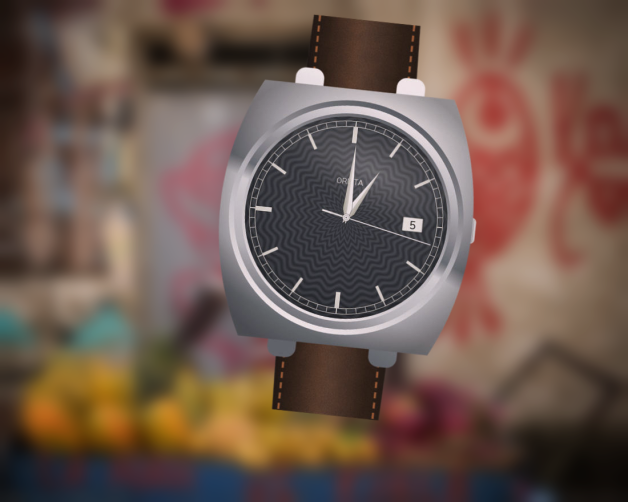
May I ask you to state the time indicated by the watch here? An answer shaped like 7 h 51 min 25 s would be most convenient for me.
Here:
1 h 00 min 17 s
